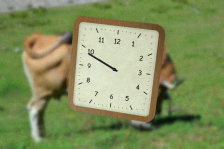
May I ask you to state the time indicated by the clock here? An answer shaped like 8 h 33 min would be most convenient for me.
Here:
9 h 49 min
